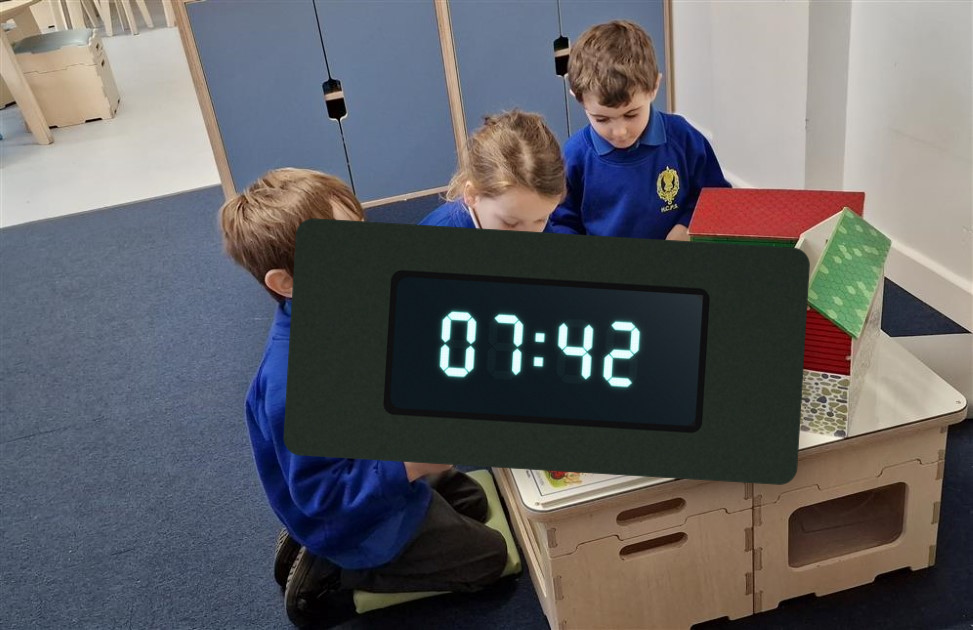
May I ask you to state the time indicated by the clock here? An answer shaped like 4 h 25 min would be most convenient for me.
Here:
7 h 42 min
